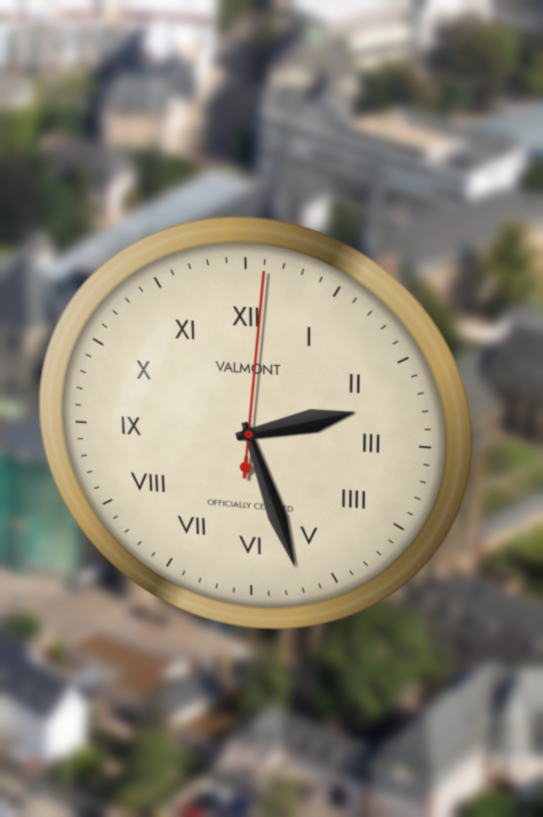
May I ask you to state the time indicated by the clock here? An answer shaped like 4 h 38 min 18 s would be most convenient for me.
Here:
2 h 27 min 01 s
